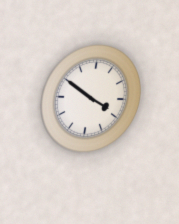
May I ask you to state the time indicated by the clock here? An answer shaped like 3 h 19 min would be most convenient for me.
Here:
3 h 50 min
